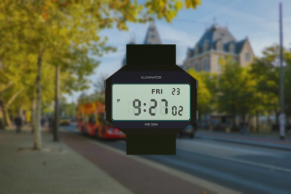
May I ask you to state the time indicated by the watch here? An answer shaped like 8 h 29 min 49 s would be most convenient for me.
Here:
9 h 27 min 02 s
